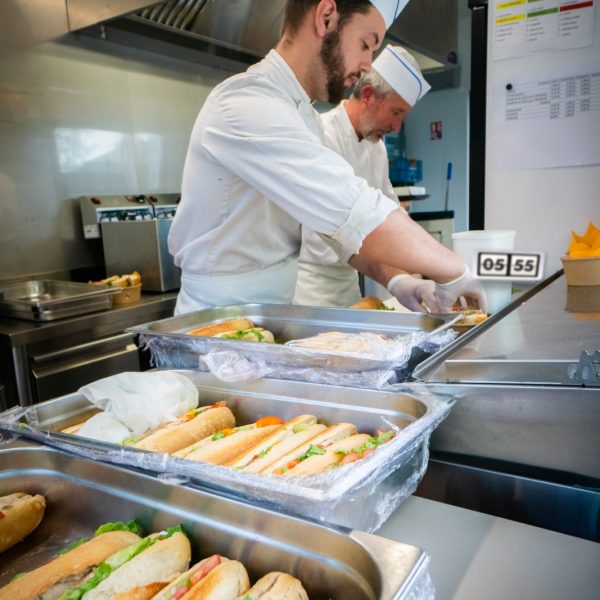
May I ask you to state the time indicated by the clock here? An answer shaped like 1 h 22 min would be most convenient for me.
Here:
5 h 55 min
